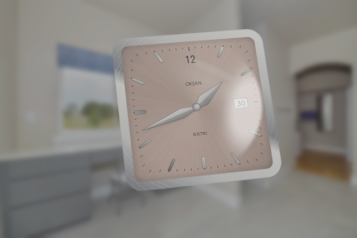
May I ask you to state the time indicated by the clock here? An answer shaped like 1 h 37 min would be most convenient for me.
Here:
1 h 42 min
